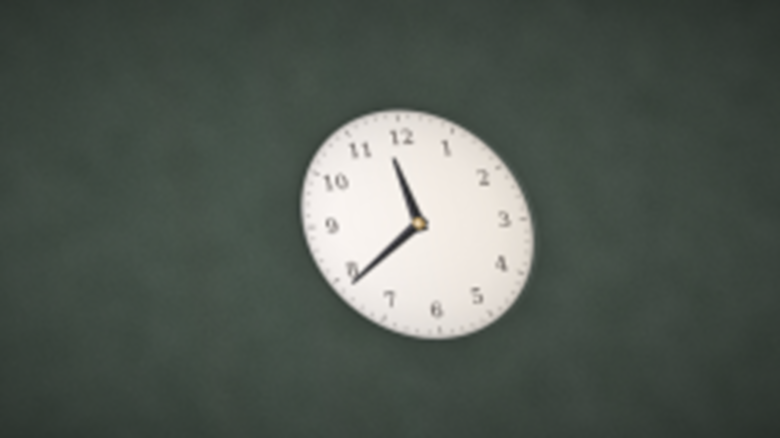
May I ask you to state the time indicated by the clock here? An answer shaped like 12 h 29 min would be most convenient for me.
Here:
11 h 39 min
